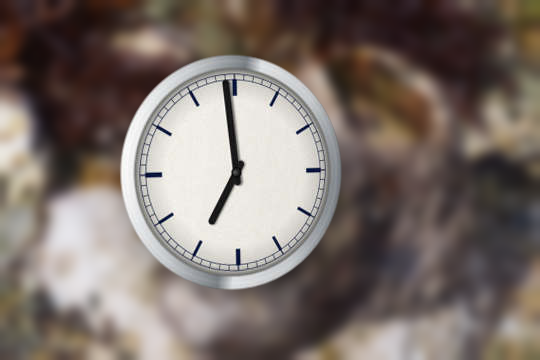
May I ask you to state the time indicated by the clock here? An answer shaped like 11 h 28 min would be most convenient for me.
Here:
6 h 59 min
